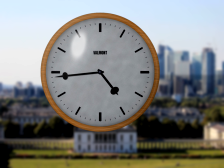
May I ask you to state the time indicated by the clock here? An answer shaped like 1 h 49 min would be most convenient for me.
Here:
4 h 44 min
